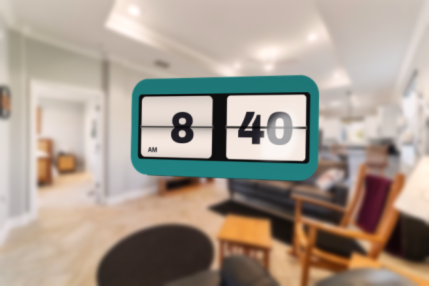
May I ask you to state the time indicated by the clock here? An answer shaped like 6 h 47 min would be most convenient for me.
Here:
8 h 40 min
